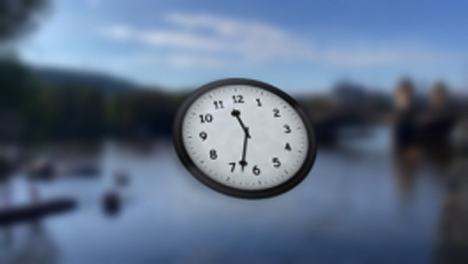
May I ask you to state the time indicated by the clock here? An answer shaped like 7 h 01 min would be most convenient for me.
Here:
11 h 33 min
